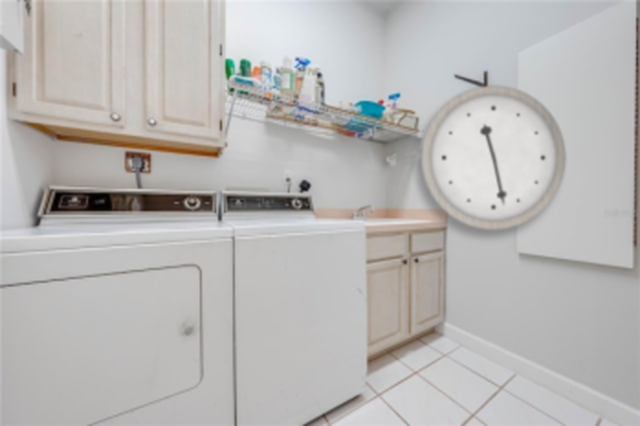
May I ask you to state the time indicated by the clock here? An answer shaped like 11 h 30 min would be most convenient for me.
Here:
11 h 28 min
